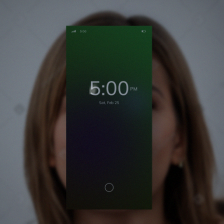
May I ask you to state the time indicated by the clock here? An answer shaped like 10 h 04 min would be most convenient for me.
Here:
5 h 00 min
